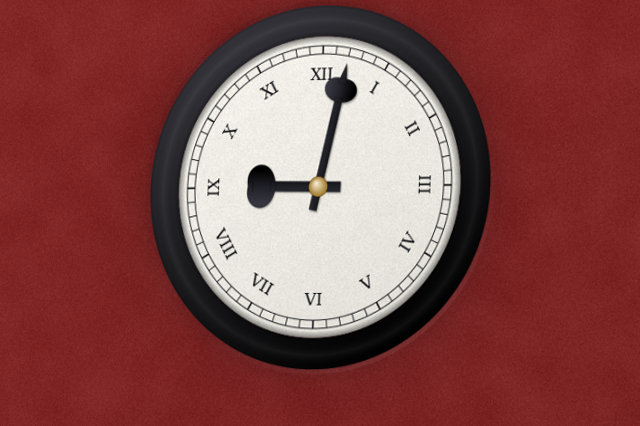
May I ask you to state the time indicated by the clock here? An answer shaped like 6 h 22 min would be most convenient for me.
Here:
9 h 02 min
